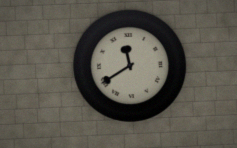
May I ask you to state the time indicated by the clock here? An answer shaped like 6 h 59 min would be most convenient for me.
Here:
11 h 40 min
